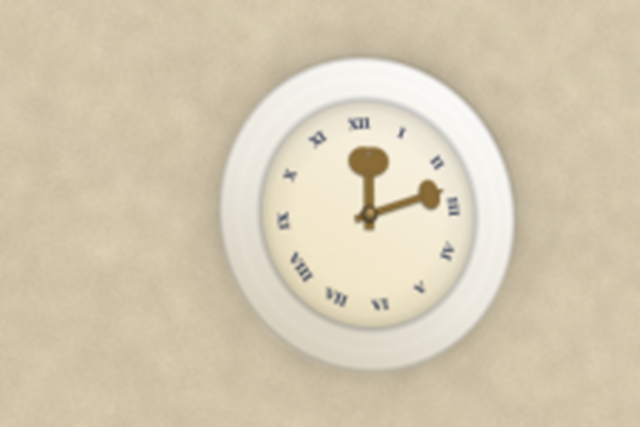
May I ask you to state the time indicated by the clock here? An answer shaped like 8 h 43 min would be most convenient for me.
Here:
12 h 13 min
